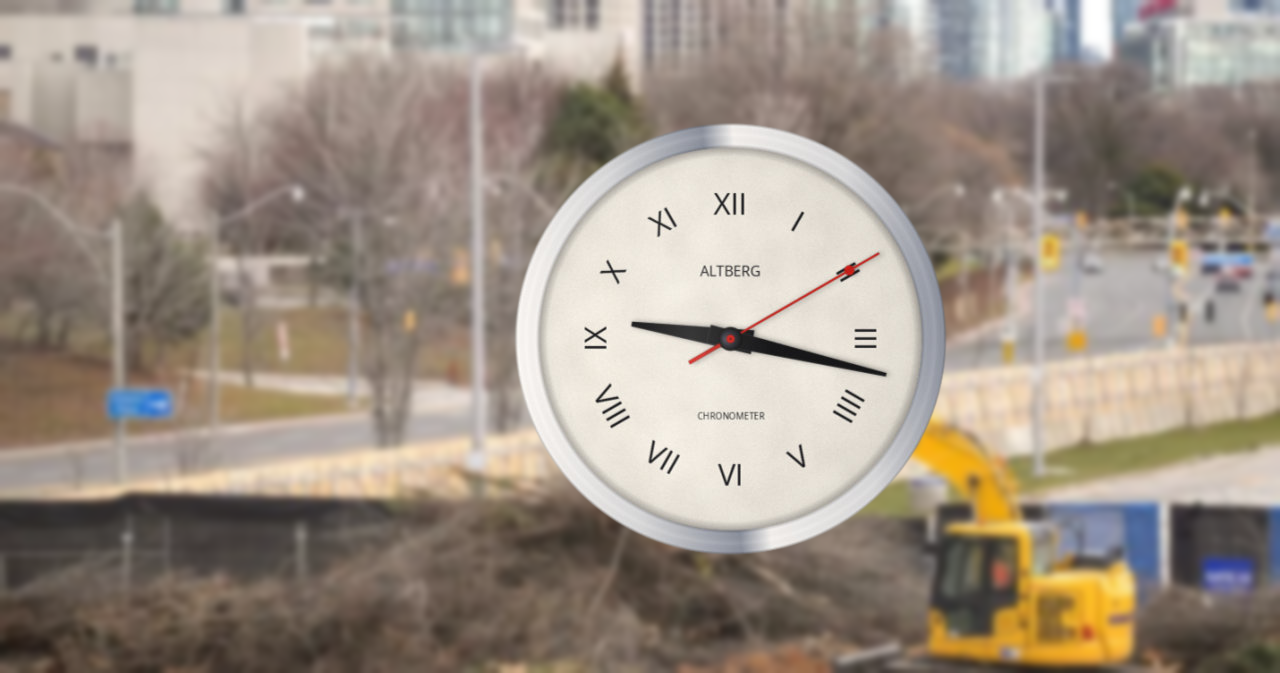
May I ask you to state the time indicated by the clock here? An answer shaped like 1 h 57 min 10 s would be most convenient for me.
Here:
9 h 17 min 10 s
